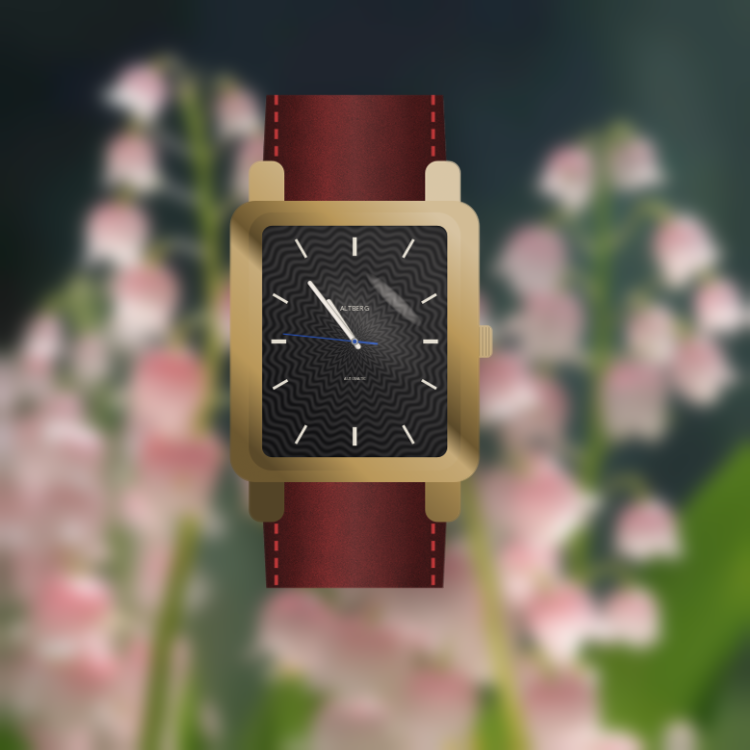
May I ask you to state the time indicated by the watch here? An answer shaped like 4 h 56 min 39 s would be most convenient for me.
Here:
10 h 53 min 46 s
